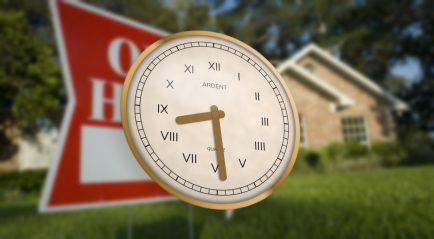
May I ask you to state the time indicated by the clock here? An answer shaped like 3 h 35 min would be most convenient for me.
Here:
8 h 29 min
